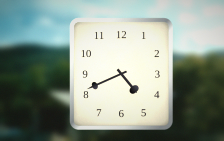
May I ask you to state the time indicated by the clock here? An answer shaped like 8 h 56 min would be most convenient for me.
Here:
4 h 41 min
